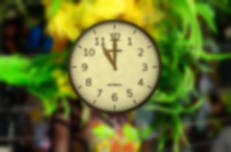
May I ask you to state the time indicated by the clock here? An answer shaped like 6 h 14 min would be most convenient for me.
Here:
11 h 00 min
